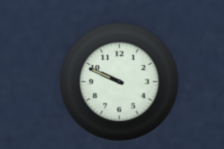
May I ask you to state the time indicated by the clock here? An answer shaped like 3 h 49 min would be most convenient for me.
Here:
9 h 49 min
